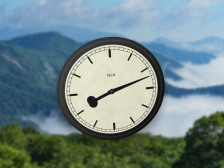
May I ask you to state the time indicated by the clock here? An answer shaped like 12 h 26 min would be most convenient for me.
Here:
8 h 12 min
